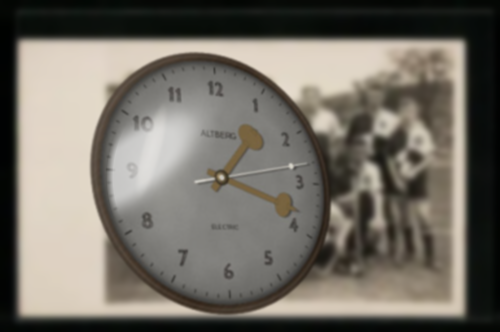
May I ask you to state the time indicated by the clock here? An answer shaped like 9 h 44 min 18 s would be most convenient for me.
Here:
1 h 18 min 13 s
